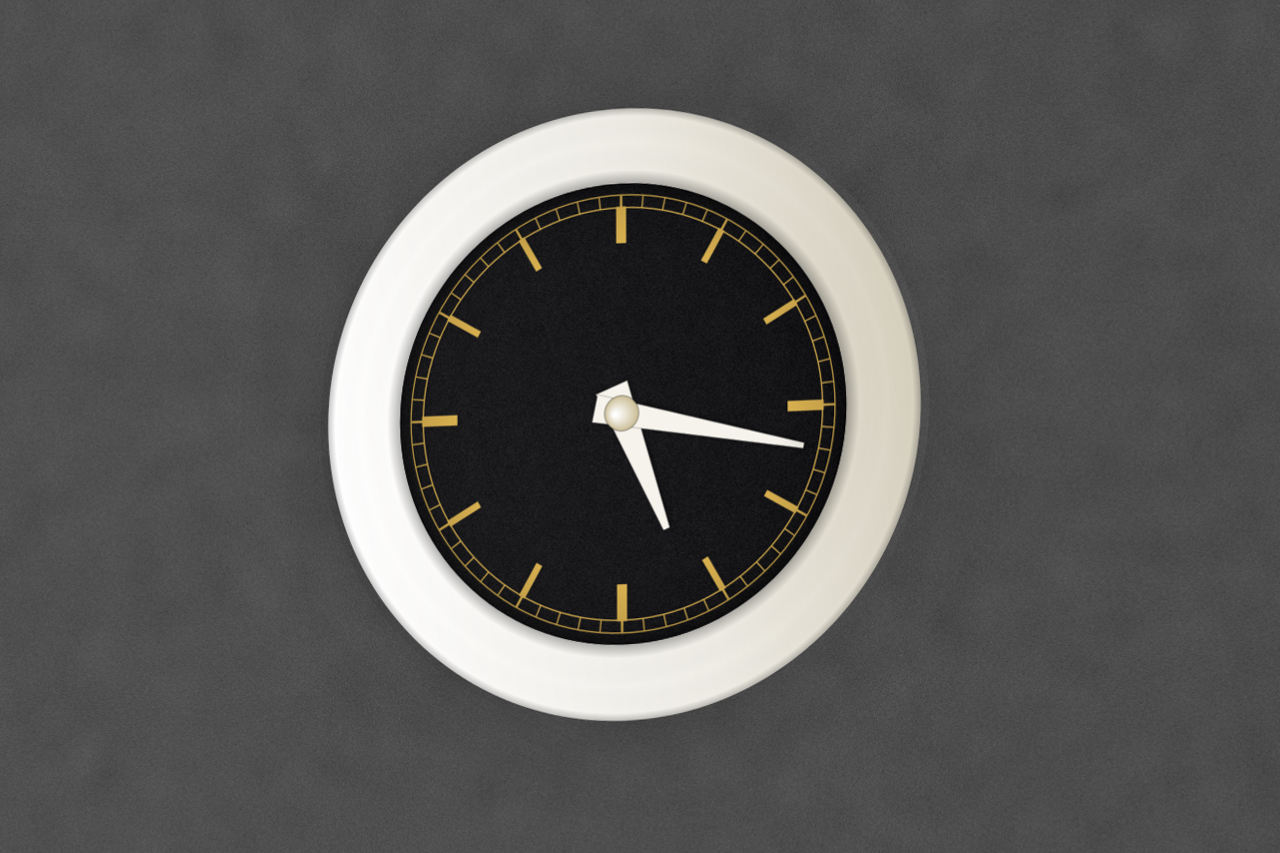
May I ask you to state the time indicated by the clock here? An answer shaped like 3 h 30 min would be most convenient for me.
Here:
5 h 17 min
